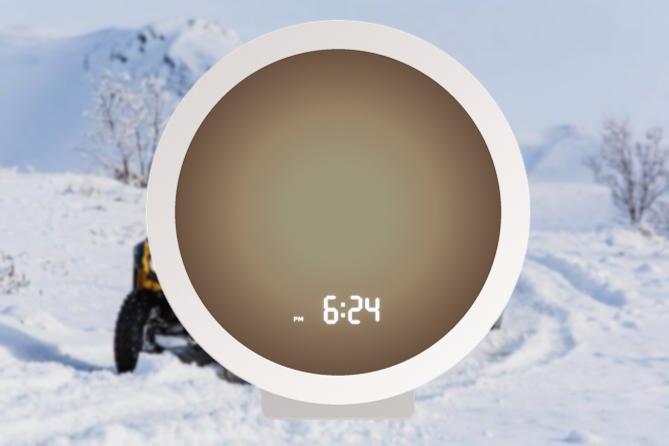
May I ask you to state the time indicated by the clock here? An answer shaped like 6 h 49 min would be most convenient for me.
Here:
6 h 24 min
